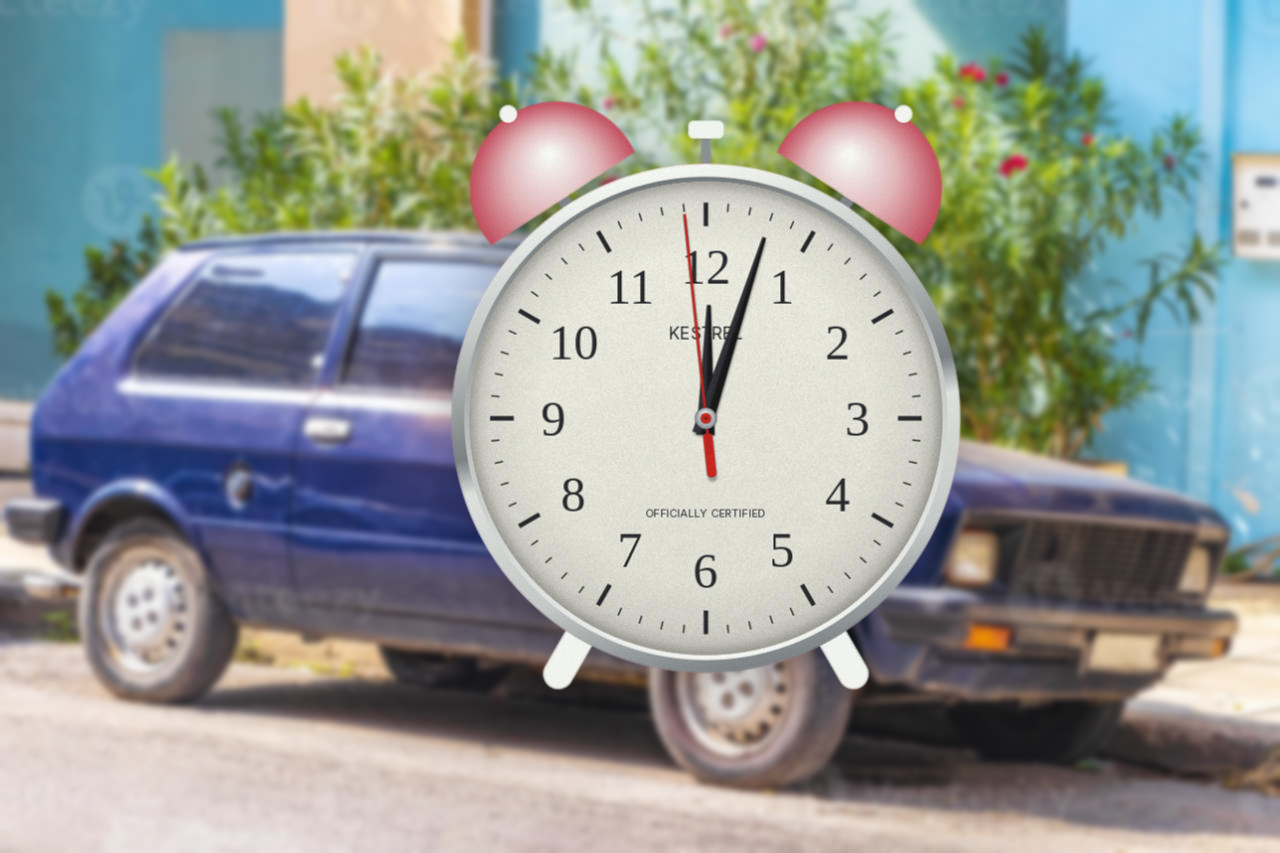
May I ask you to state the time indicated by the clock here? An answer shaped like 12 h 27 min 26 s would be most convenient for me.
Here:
12 h 02 min 59 s
